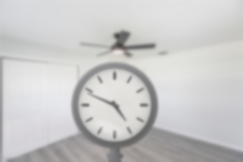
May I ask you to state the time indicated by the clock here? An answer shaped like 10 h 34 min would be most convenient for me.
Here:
4 h 49 min
